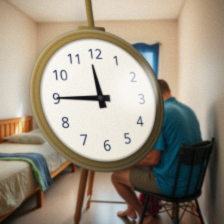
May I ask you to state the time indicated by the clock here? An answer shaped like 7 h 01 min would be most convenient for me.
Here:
11 h 45 min
